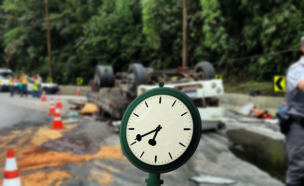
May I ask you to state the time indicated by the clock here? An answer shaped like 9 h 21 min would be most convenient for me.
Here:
6 h 41 min
